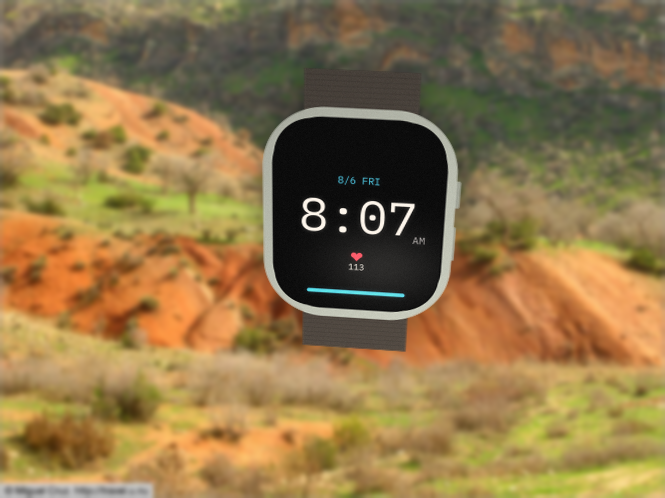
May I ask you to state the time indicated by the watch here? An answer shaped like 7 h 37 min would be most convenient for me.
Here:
8 h 07 min
